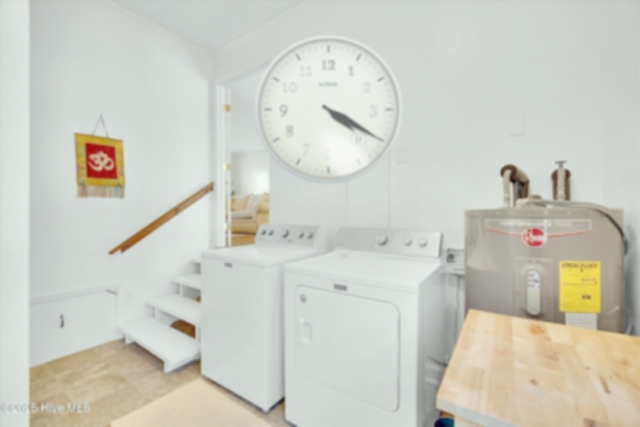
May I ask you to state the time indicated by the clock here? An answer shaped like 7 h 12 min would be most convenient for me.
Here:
4 h 20 min
